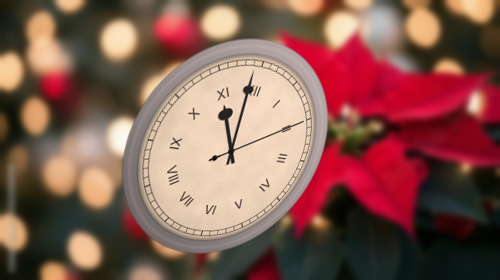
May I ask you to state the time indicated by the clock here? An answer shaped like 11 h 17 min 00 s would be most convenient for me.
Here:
10 h 59 min 10 s
